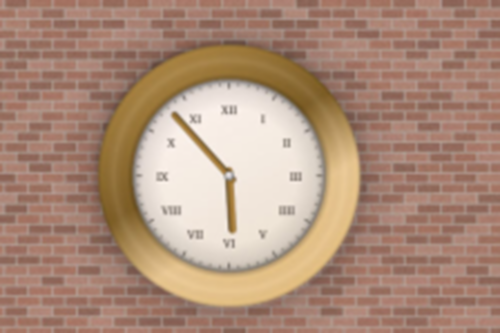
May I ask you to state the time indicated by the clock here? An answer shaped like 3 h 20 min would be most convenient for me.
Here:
5 h 53 min
